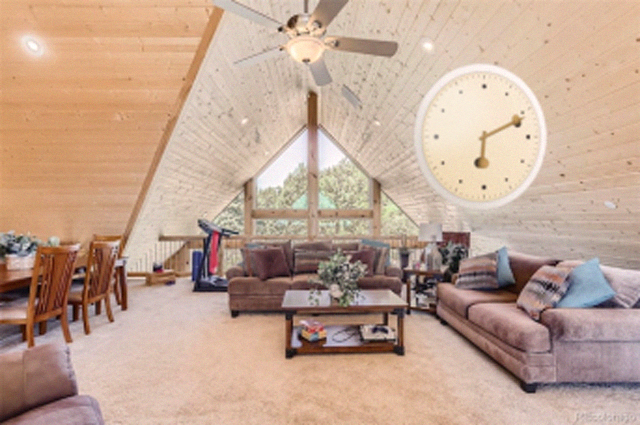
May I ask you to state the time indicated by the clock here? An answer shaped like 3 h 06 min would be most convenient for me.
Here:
6 h 11 min
